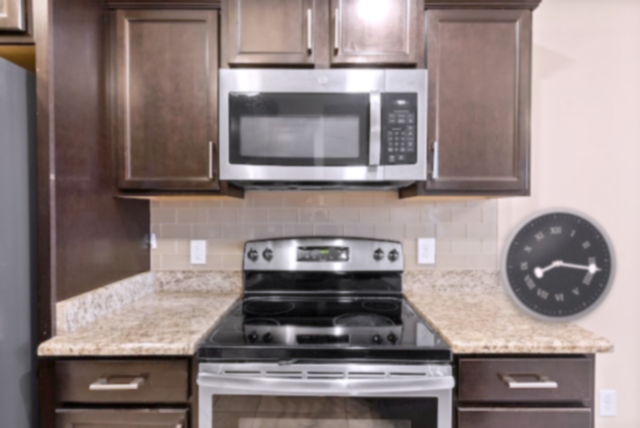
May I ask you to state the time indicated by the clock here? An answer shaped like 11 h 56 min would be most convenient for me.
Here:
8 h 17 min
